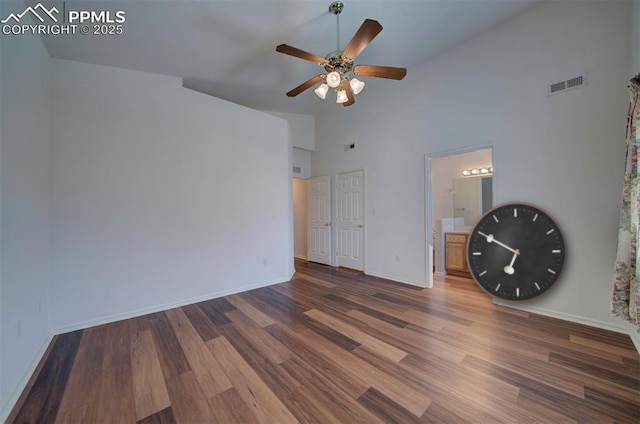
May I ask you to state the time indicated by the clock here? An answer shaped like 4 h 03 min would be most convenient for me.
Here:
6 h 50 min
